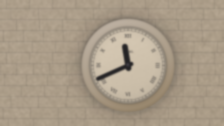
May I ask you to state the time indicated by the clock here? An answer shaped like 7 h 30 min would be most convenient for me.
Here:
11 h 41 min
